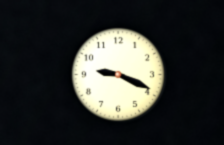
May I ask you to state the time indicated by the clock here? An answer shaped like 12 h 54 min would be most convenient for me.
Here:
9 h 19 min
